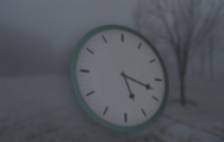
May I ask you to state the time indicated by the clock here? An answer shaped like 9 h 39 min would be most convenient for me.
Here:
5 h 18 min
